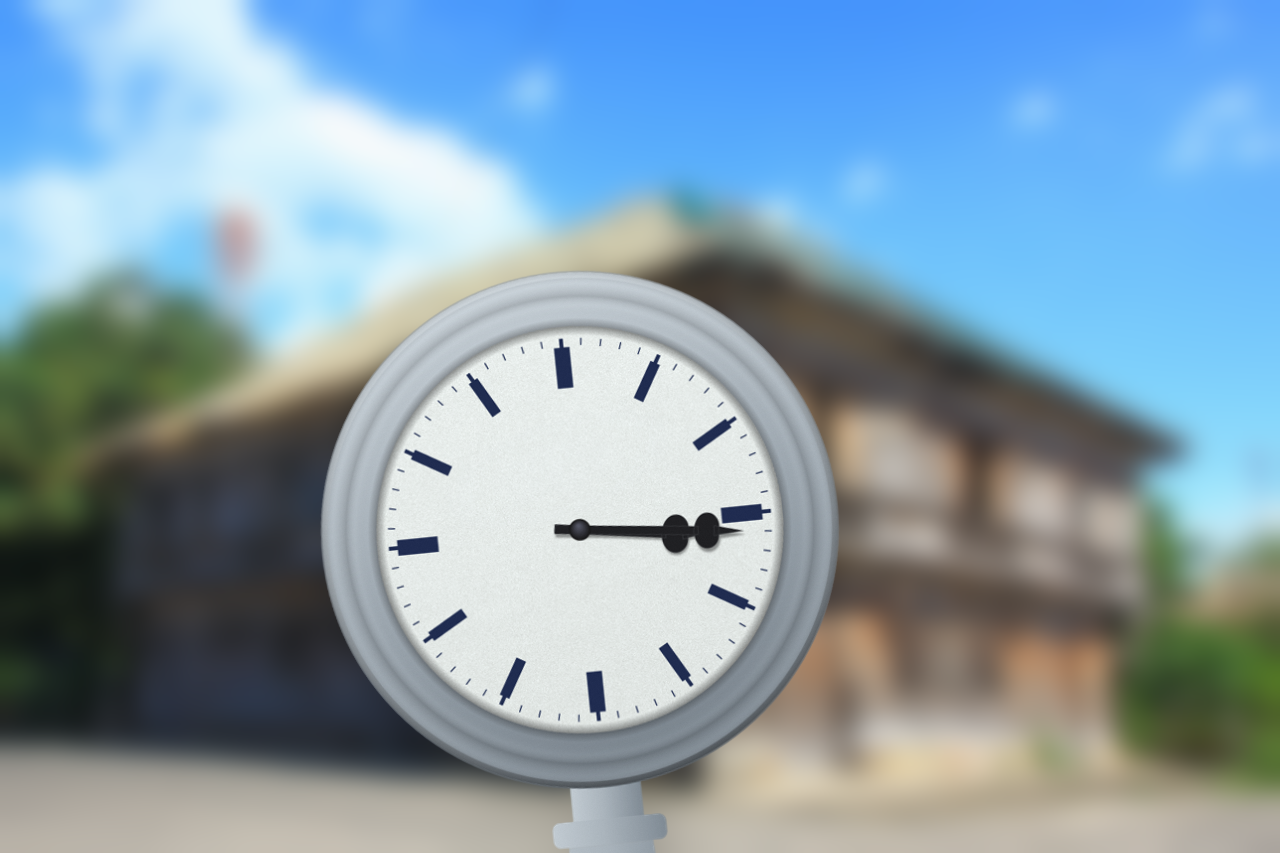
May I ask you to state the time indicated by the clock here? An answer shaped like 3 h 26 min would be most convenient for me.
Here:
3 h 16 min
